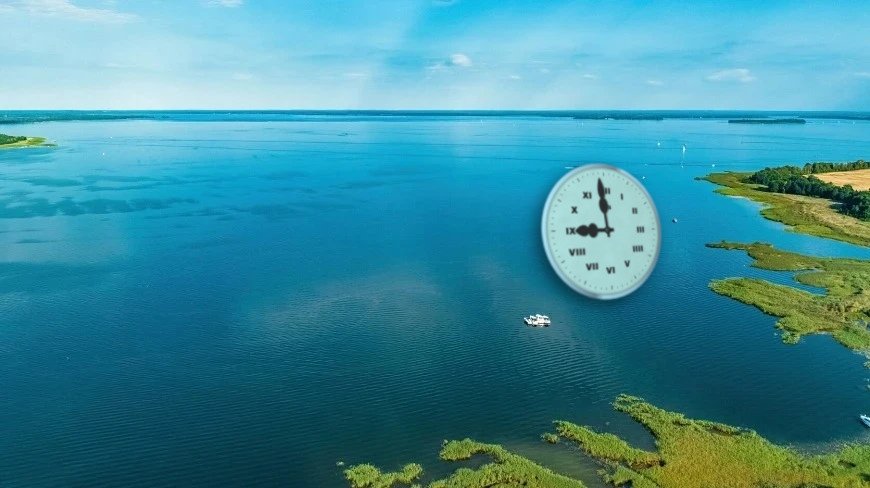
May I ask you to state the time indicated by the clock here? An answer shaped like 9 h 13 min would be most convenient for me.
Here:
8 h 59 min
